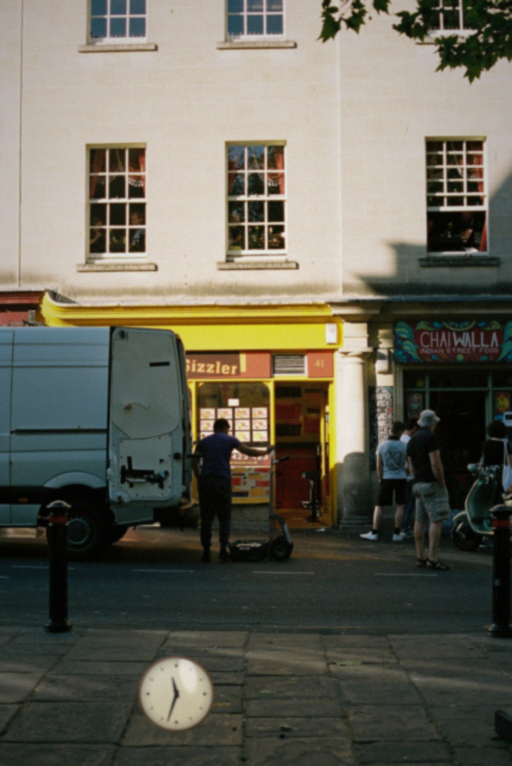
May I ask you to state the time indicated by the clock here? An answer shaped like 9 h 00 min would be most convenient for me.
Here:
11 h 33 min
